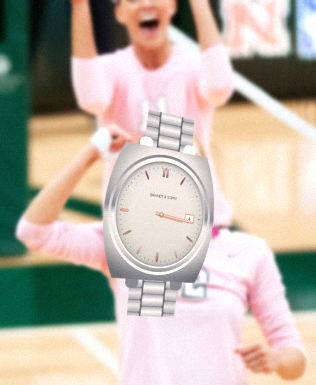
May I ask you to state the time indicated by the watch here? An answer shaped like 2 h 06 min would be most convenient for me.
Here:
3 h 16 min
